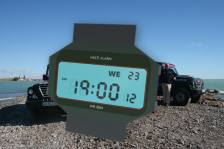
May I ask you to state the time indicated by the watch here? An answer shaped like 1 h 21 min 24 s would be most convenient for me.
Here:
19 h 00 min 12 s
